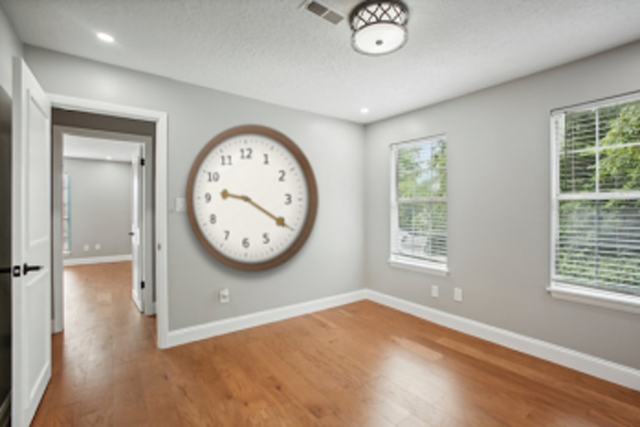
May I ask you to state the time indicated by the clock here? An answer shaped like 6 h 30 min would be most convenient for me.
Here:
9 h 20 min
